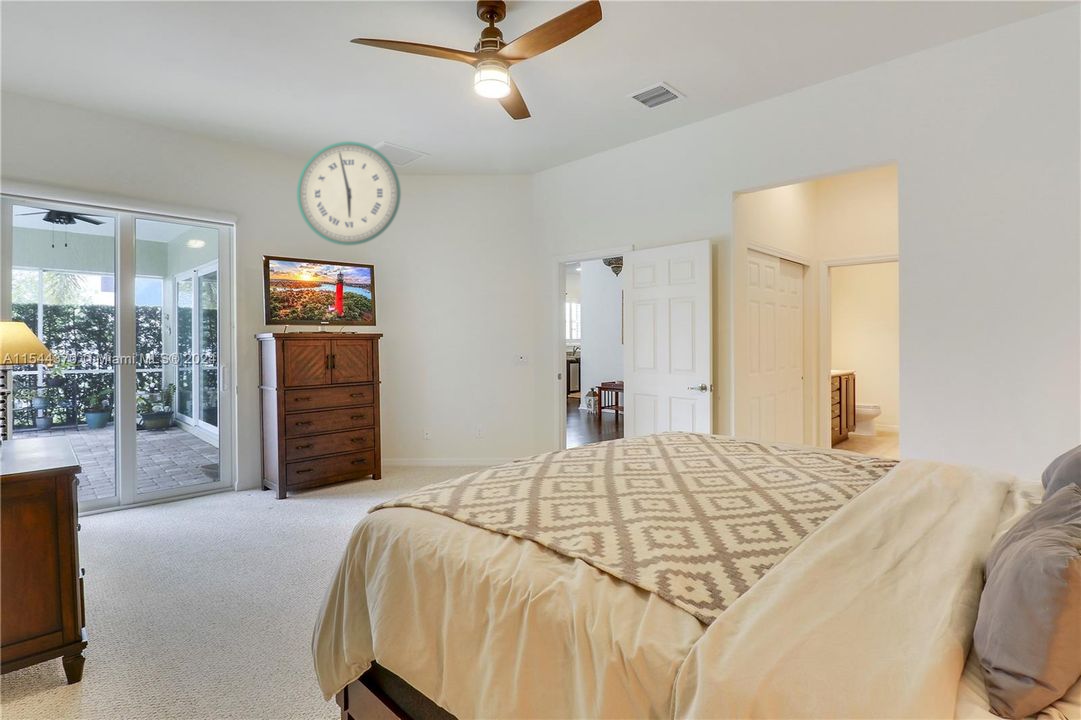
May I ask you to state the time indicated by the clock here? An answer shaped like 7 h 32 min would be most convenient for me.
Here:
5 h 58 min
